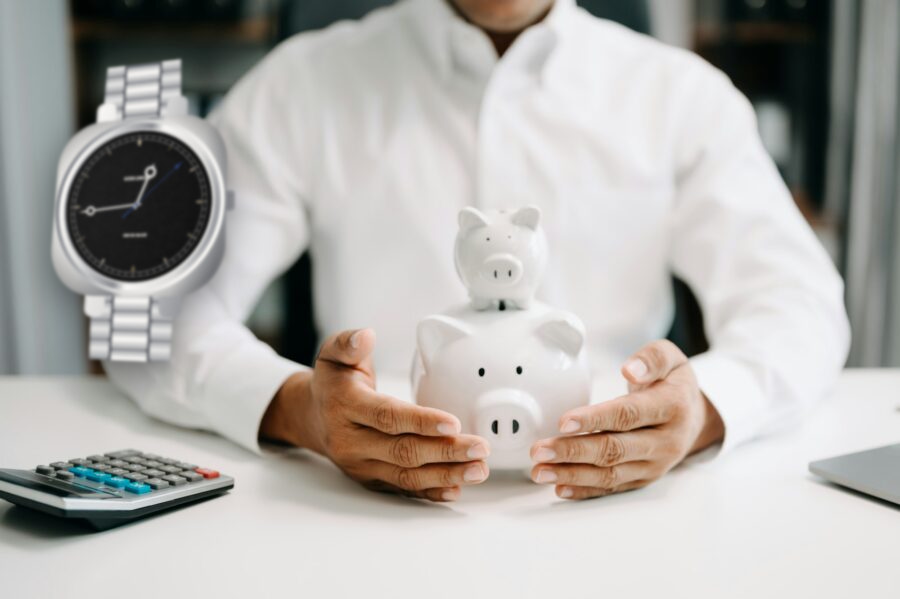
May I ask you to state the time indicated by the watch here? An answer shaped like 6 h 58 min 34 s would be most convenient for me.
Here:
12 h 44 min 08 s
